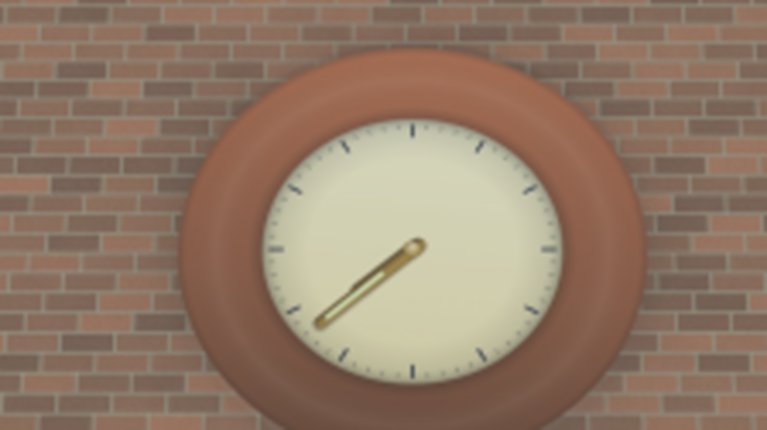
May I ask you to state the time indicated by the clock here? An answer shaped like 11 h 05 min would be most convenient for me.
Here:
7 h 38 min
